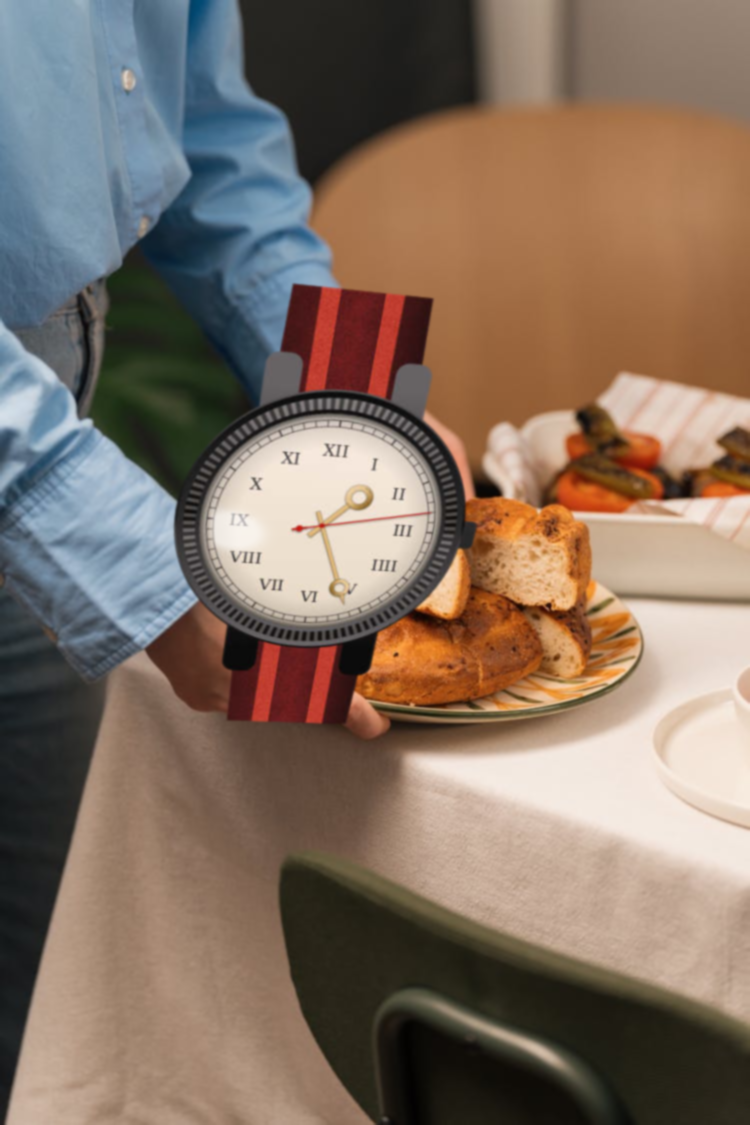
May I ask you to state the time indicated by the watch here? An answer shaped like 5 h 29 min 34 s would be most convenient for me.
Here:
1 h 26 min 13 s
